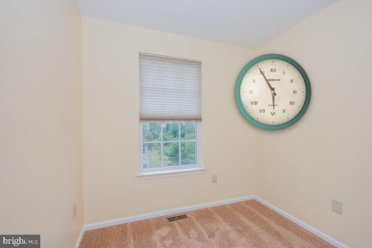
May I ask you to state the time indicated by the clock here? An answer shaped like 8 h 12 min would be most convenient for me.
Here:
5 h 55 min
